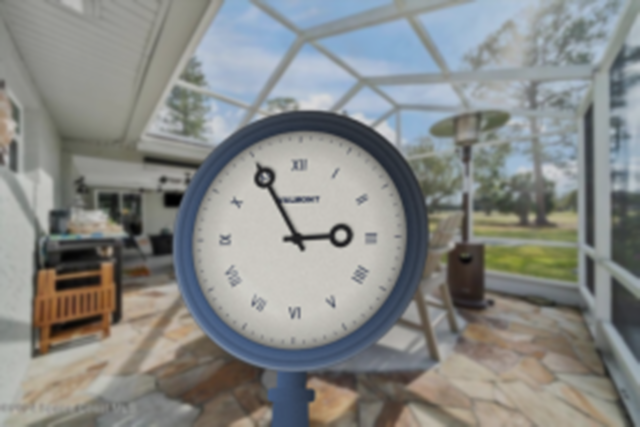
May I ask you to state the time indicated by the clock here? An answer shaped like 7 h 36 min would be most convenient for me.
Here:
2 h 55 min
